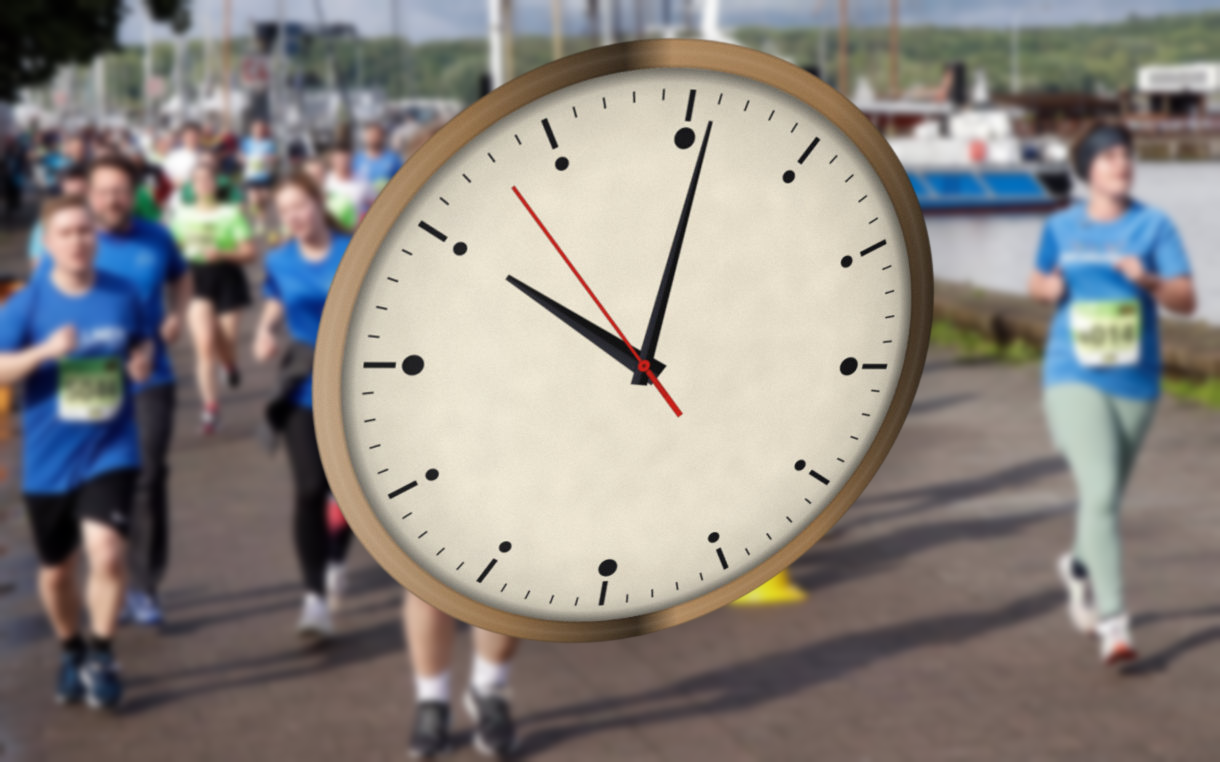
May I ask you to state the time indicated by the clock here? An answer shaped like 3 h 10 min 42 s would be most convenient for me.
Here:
10 h 00 min 53 s
